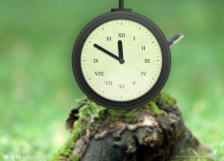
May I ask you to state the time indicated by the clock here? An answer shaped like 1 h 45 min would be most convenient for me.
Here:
11 h 50 min
